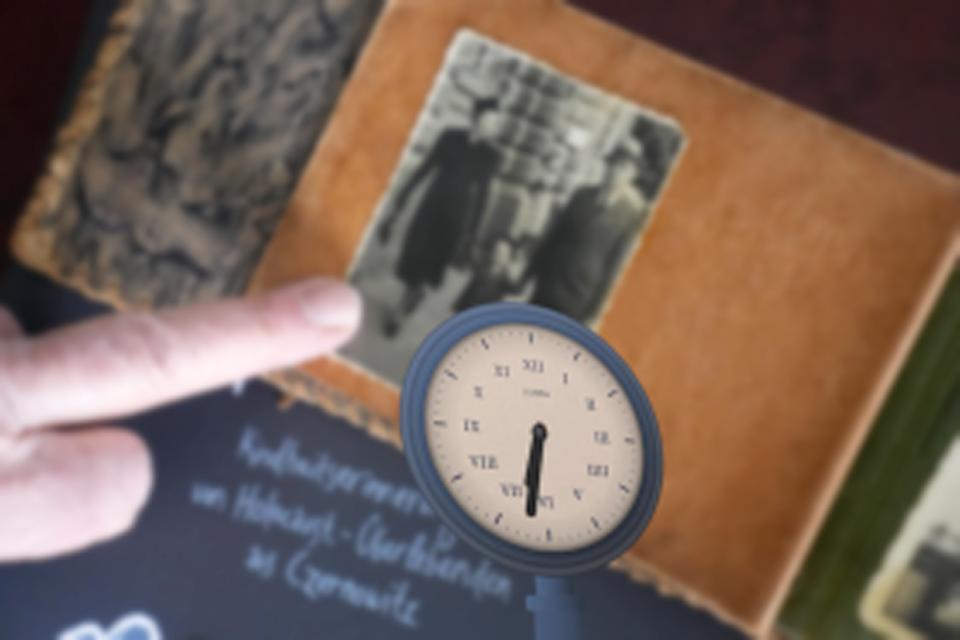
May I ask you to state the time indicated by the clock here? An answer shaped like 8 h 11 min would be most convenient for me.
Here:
6 h 32 min
